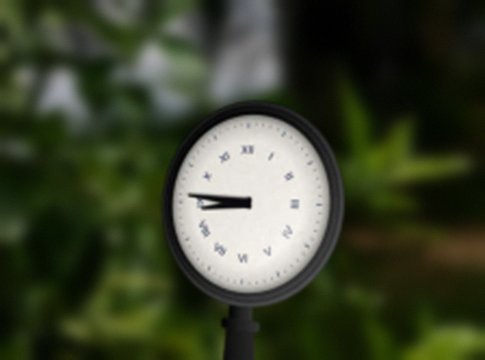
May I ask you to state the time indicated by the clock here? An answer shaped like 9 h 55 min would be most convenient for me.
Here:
8 h 46 min
